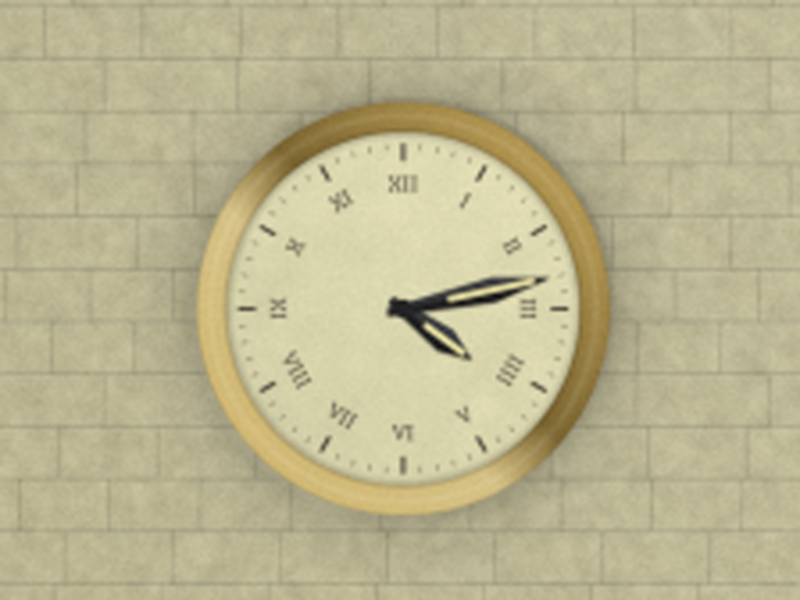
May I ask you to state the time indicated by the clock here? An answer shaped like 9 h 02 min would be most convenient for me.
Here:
4 h 13 min
